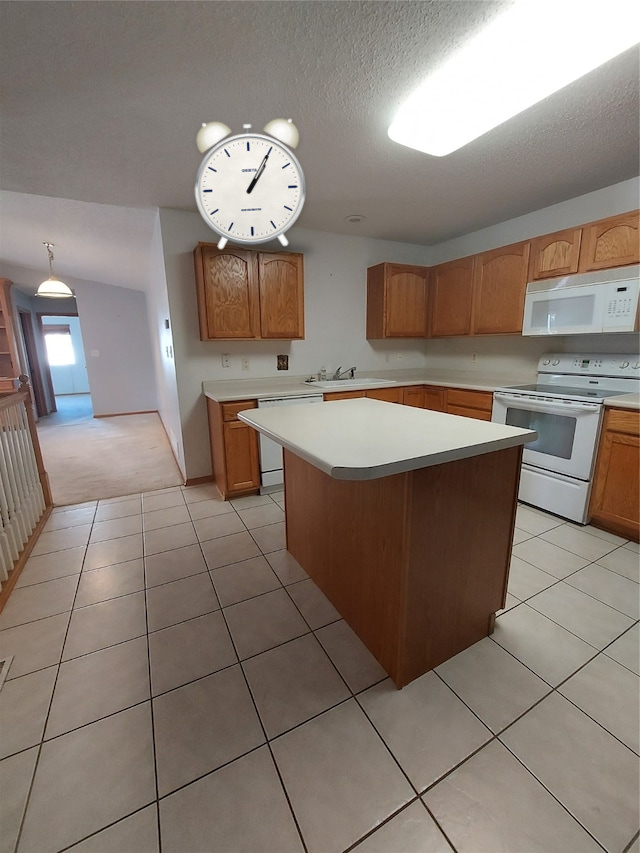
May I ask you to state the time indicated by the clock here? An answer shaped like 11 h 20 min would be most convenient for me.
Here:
1 h 05 min
